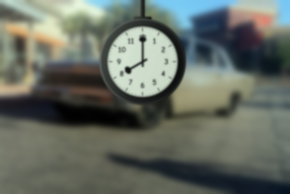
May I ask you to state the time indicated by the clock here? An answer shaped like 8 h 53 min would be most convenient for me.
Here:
8 h 00 min
